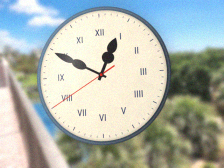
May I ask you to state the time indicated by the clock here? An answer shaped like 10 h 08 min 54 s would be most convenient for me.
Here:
12 h 49 min 40 s
